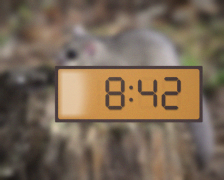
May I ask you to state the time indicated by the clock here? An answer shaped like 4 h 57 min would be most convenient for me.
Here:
8 h 42 min
